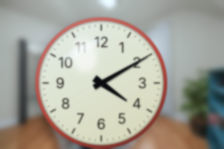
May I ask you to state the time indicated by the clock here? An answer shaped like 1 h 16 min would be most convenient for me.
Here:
4 h 10 min
